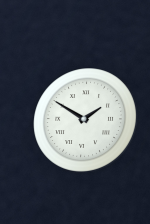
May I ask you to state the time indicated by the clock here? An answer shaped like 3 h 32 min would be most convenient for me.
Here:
1 h 50 min
